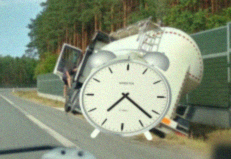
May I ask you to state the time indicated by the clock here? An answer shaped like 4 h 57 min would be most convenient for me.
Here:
7 h 22 min
